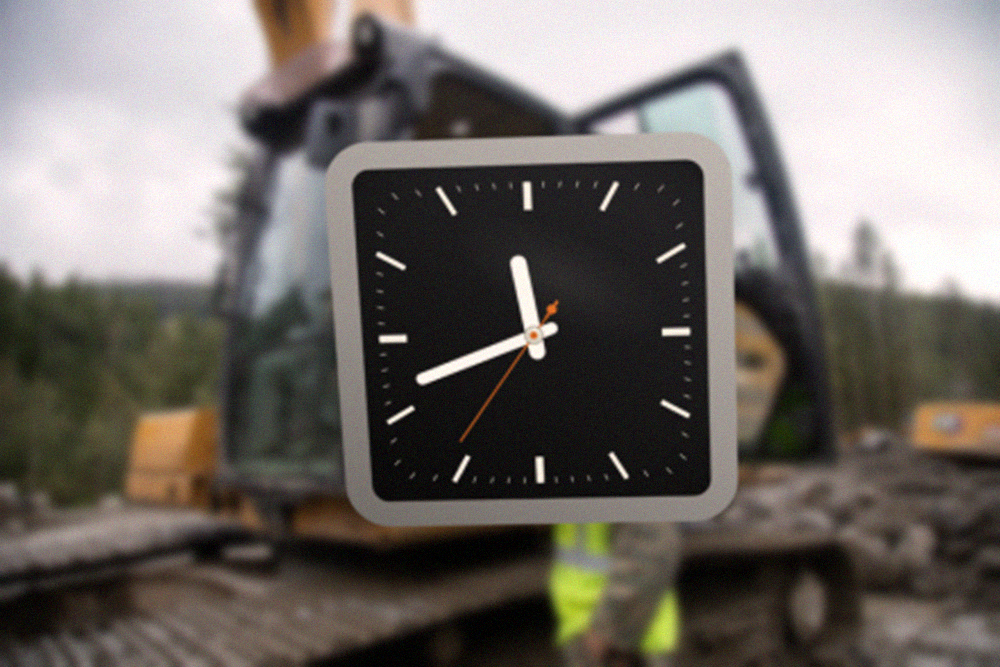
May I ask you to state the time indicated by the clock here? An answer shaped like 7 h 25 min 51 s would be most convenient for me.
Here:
11 h 41 min 36 s
